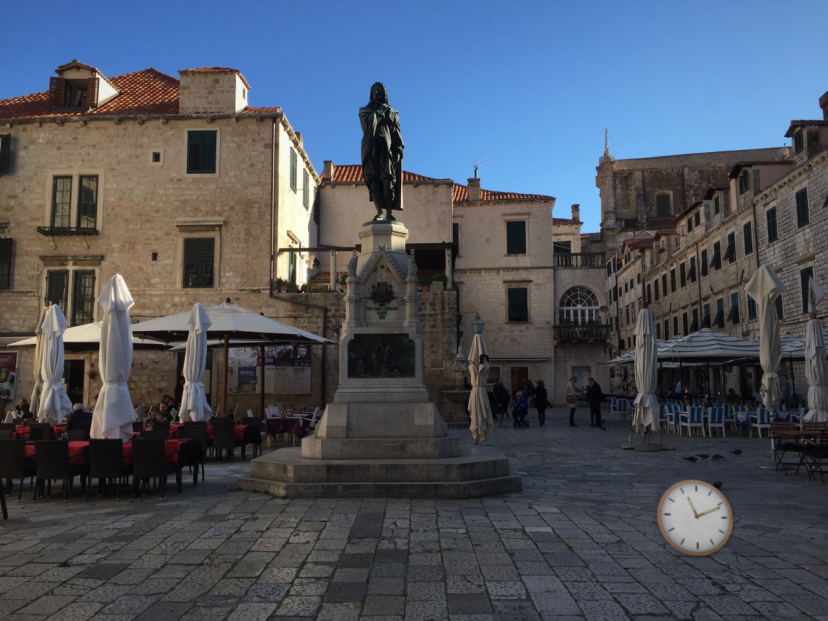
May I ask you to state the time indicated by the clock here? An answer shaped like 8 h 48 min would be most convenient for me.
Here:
11 h 11 min
